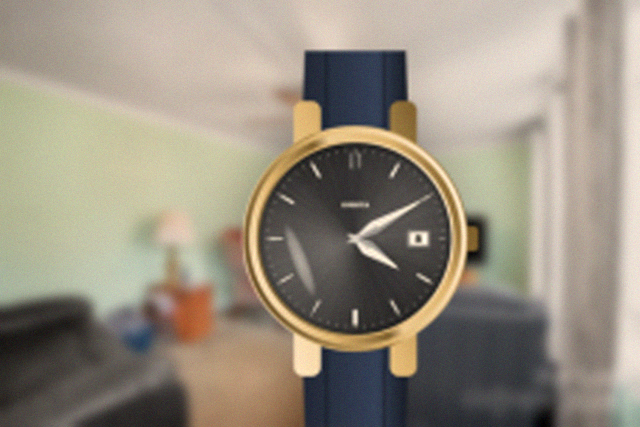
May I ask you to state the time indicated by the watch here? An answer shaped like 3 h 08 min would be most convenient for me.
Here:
4 h 10 min
